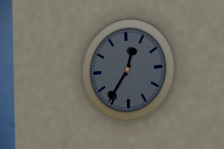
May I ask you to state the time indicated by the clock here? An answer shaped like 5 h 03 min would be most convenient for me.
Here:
12 h 36 min
